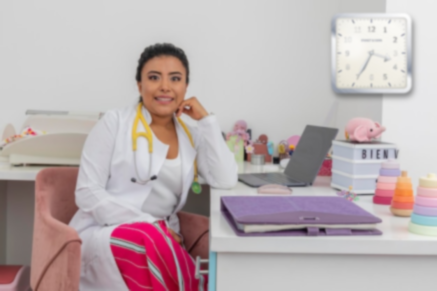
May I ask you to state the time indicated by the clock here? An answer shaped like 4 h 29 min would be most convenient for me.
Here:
3 h 35 min
